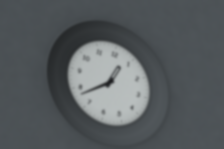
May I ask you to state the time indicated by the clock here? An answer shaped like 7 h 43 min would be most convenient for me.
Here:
12 h 38 min
